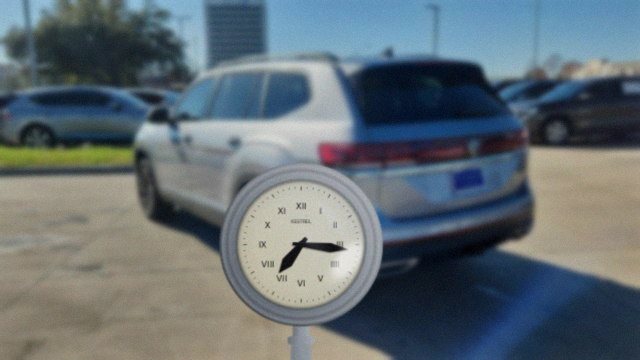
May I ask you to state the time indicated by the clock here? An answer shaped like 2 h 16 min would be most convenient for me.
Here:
7 h 16 min
